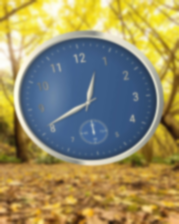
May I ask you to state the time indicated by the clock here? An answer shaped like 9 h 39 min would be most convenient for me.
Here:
12 h 41 min
